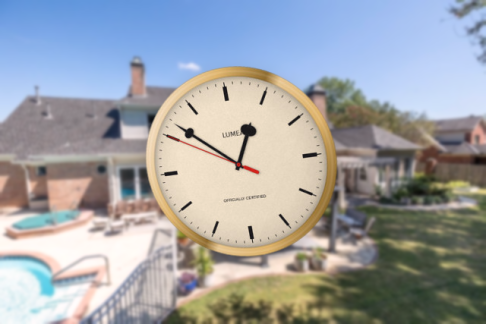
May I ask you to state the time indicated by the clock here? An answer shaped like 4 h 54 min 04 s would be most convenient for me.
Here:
12 h 51 min 50 s
